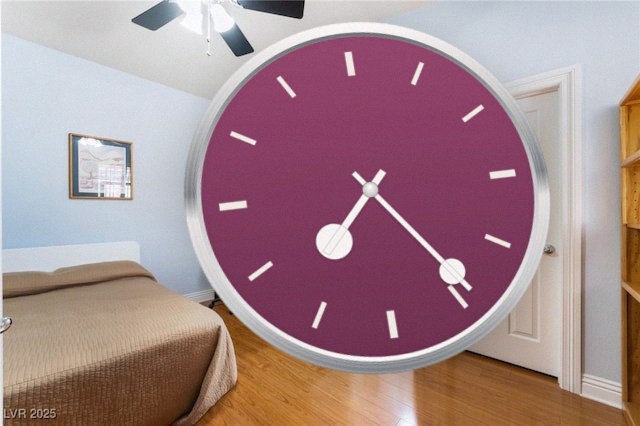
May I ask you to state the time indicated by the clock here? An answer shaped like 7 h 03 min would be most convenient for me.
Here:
7 h 24 min
